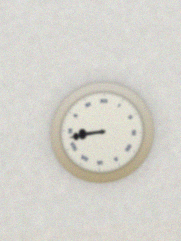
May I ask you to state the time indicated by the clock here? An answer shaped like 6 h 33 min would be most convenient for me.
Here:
8 h 43 min
